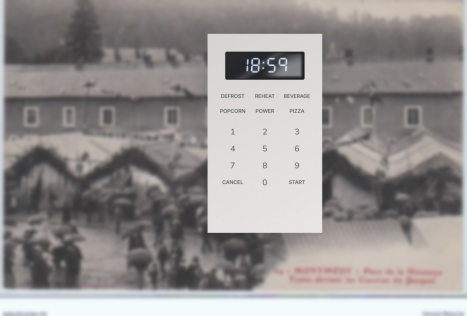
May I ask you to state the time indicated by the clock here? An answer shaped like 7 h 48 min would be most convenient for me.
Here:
18 h 59 min
